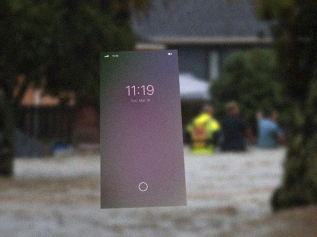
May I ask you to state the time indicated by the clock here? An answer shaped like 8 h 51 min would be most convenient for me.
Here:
11 h 19 min
